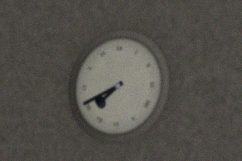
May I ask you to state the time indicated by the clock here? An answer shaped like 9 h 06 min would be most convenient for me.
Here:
7 h 41 min
